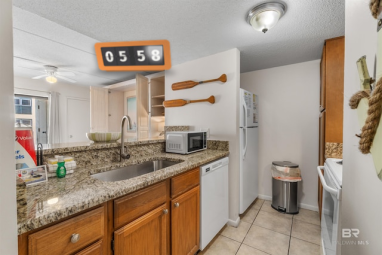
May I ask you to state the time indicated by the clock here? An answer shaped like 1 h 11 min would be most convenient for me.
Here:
5 h 58 min
